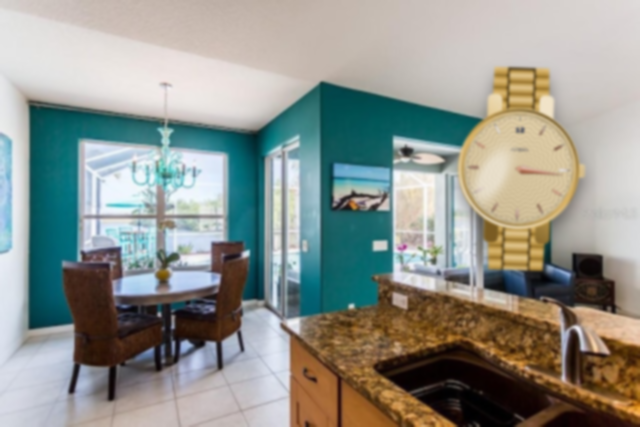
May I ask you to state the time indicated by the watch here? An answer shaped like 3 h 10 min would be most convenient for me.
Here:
3 h 16 min
